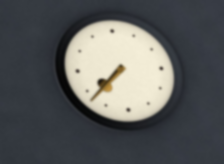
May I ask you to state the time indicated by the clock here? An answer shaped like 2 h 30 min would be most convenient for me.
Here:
7 h 38 min
